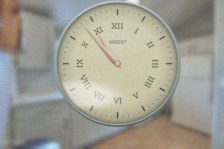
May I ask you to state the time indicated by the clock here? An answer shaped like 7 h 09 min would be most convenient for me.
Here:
10 h 53 min
